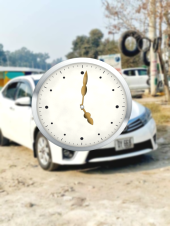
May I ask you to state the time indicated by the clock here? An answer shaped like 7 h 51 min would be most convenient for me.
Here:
5 h 01 min
